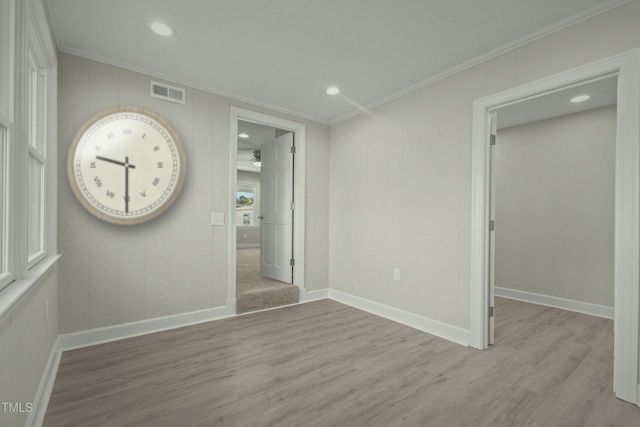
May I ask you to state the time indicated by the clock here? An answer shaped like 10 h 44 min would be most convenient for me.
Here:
9 h 30 min
